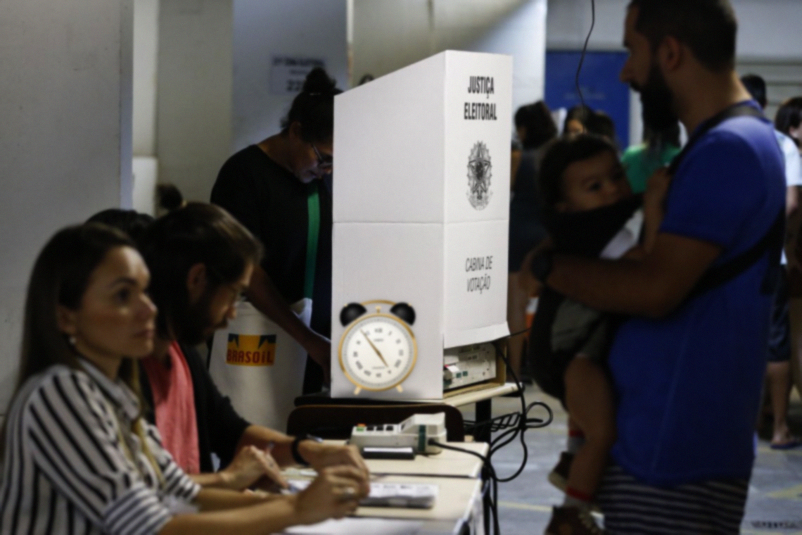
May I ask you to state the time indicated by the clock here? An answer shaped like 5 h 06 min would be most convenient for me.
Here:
4 h 54 min
